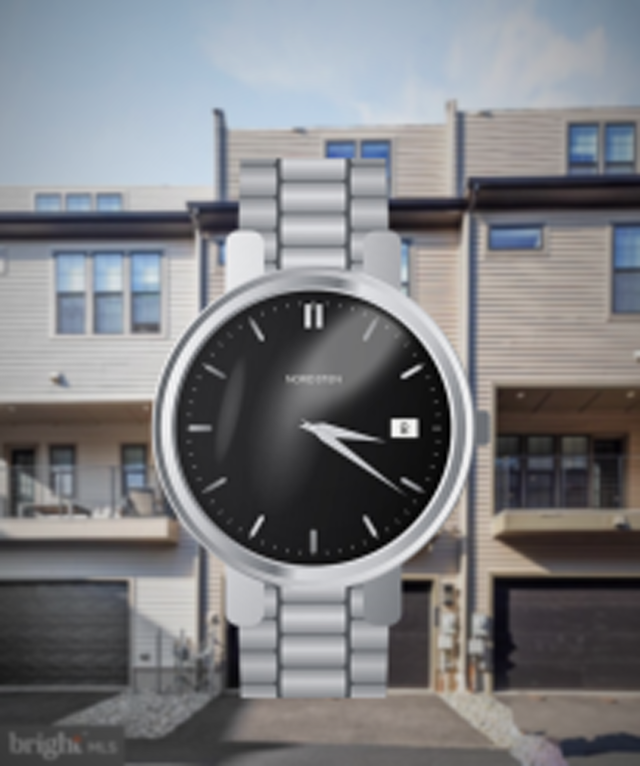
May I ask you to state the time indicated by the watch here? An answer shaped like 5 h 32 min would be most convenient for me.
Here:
3 h 21 min
